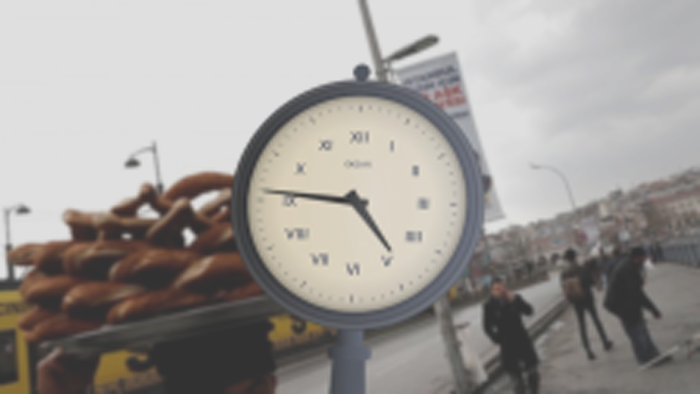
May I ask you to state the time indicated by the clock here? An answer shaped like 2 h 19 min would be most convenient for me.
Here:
4 h 46 min
